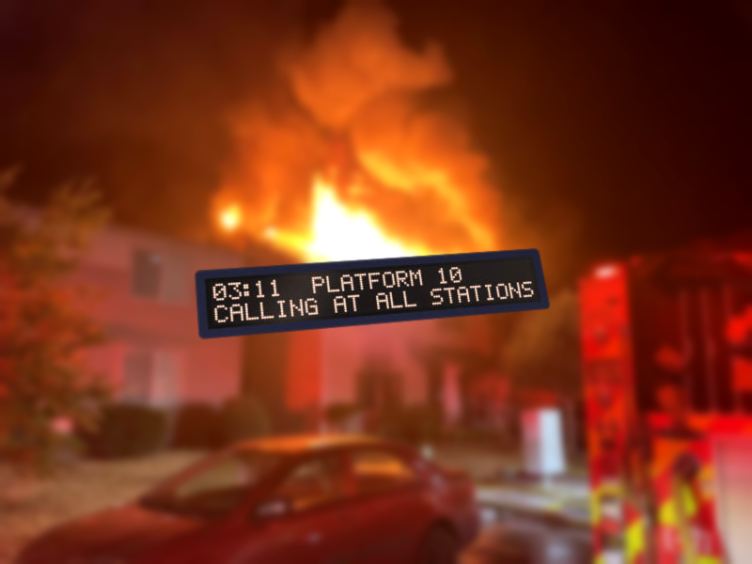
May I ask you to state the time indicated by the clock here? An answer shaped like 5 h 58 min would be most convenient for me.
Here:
3 h 11 min
